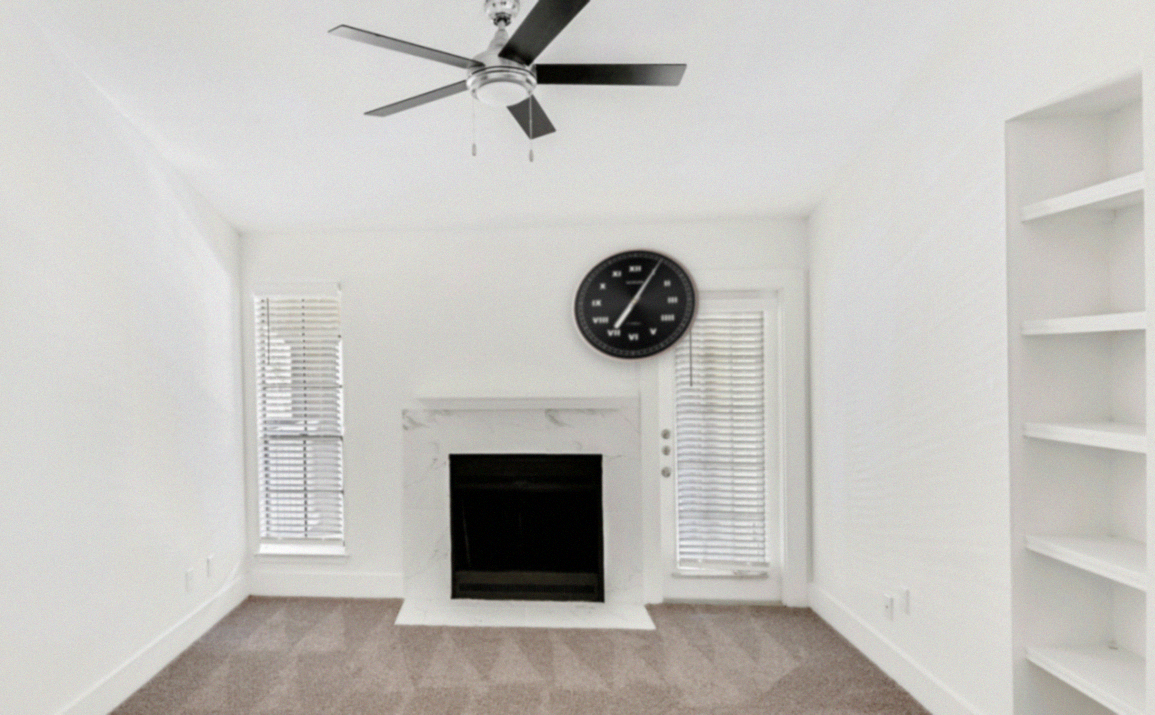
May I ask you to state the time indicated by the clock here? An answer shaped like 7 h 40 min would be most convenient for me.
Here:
7 h 05 min
